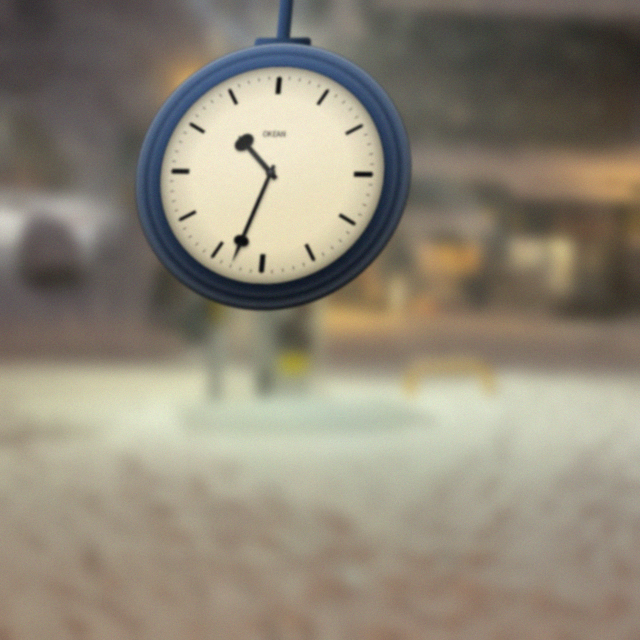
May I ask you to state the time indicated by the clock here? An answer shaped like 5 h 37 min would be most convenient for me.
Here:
10 h 33 min
